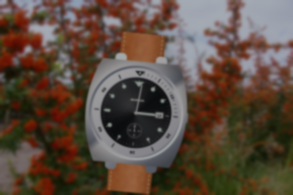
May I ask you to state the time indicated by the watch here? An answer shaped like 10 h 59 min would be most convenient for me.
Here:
3 h 01 min
